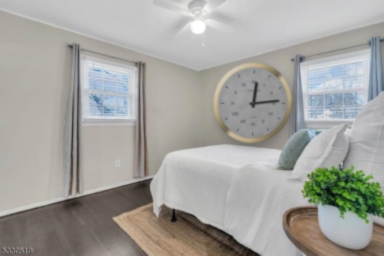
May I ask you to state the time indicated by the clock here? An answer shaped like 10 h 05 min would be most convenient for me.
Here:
12 h 14 min
